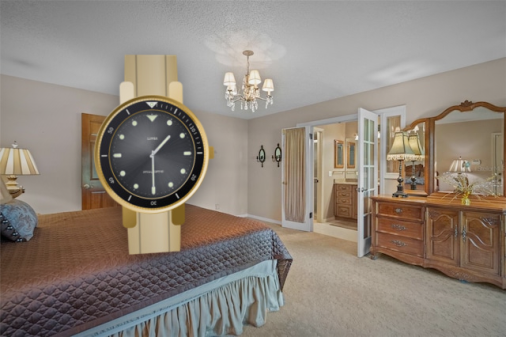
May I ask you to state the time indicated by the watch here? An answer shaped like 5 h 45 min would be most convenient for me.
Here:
1 h 30 min
